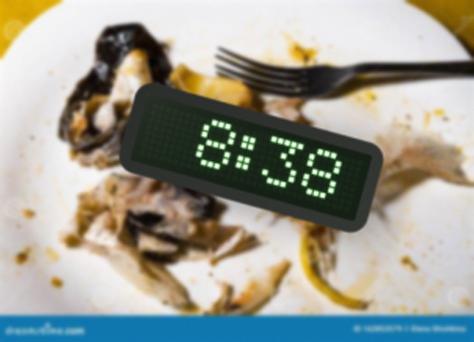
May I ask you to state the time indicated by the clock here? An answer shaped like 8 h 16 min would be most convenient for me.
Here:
8 h 38 min
